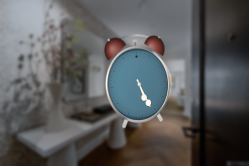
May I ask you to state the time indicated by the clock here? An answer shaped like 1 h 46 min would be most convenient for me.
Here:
5 h 26 min
